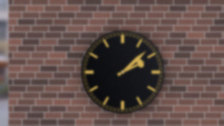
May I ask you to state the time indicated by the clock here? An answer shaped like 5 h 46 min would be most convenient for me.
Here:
2 h 08 min
